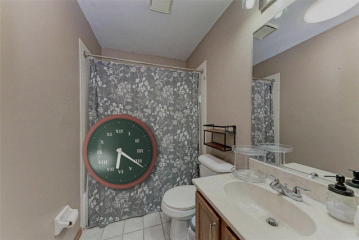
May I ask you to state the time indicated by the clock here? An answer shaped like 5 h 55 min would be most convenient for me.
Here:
6 h 21 min
